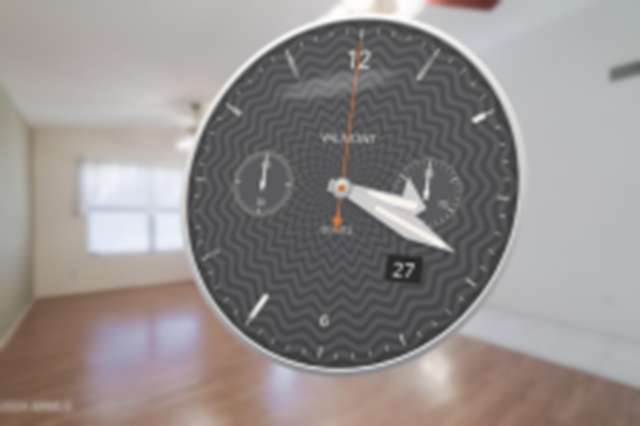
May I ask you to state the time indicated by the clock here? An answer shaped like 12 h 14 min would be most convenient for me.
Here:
3 h 19 min
